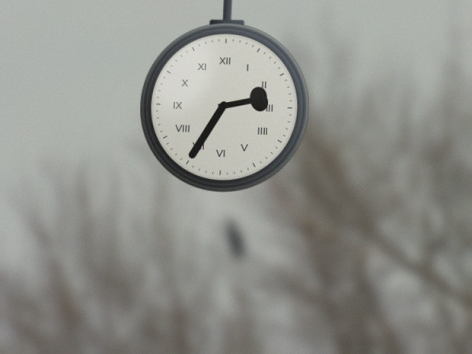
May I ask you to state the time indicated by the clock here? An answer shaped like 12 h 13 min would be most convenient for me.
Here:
2 h 35 min
